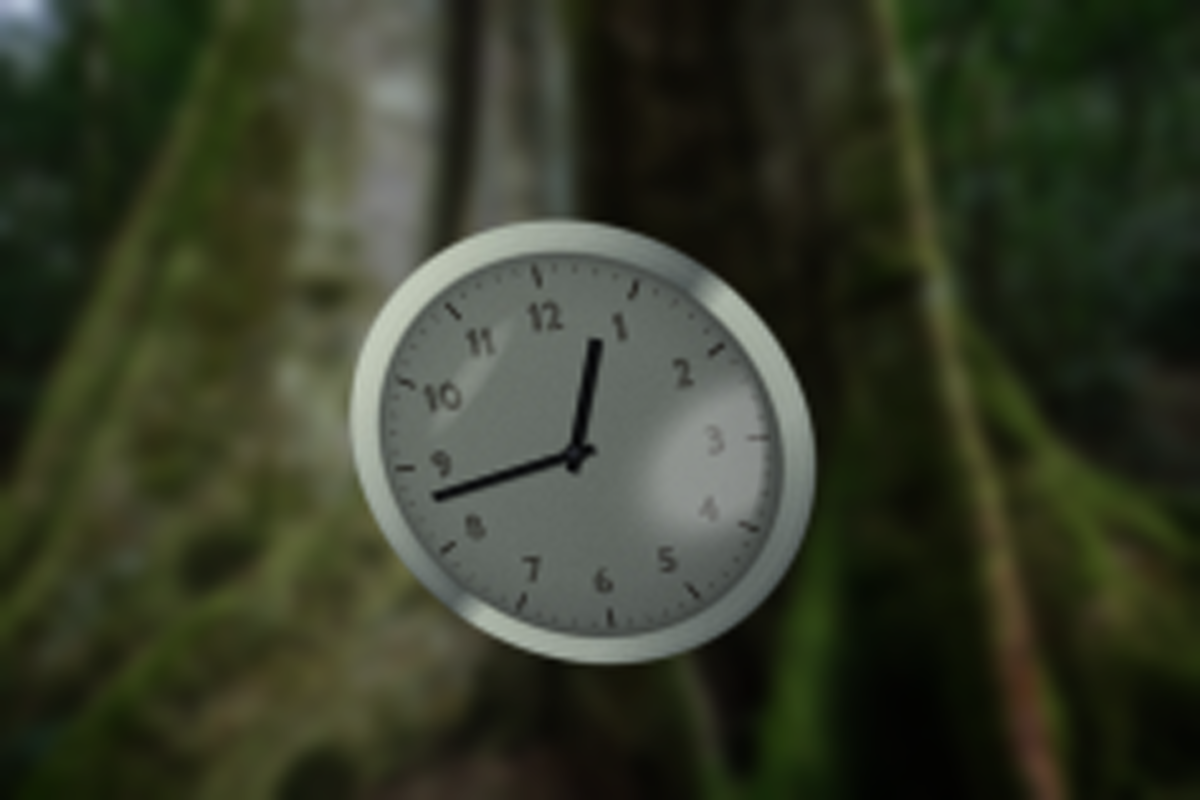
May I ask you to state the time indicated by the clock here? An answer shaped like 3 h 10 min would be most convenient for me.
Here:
12 h 43 min
